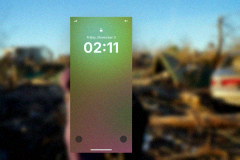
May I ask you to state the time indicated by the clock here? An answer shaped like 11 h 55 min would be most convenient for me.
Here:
2 h 11 min
